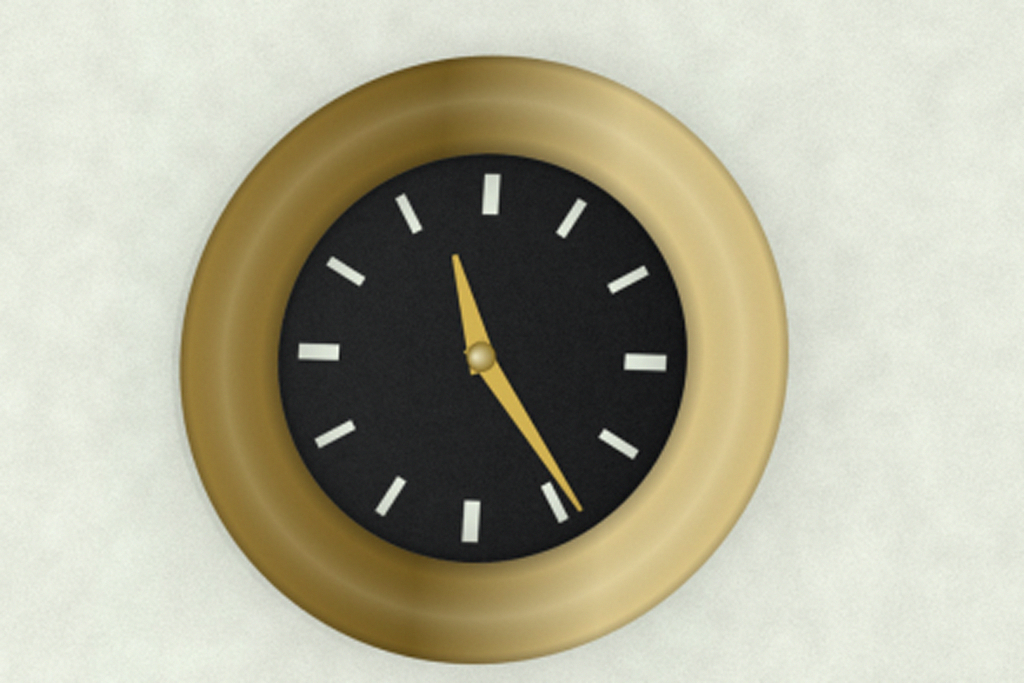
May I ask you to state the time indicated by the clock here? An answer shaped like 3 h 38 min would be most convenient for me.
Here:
11 h 24 min
